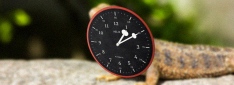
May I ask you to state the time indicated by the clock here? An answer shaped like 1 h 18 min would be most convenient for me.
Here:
1 h 10 min
